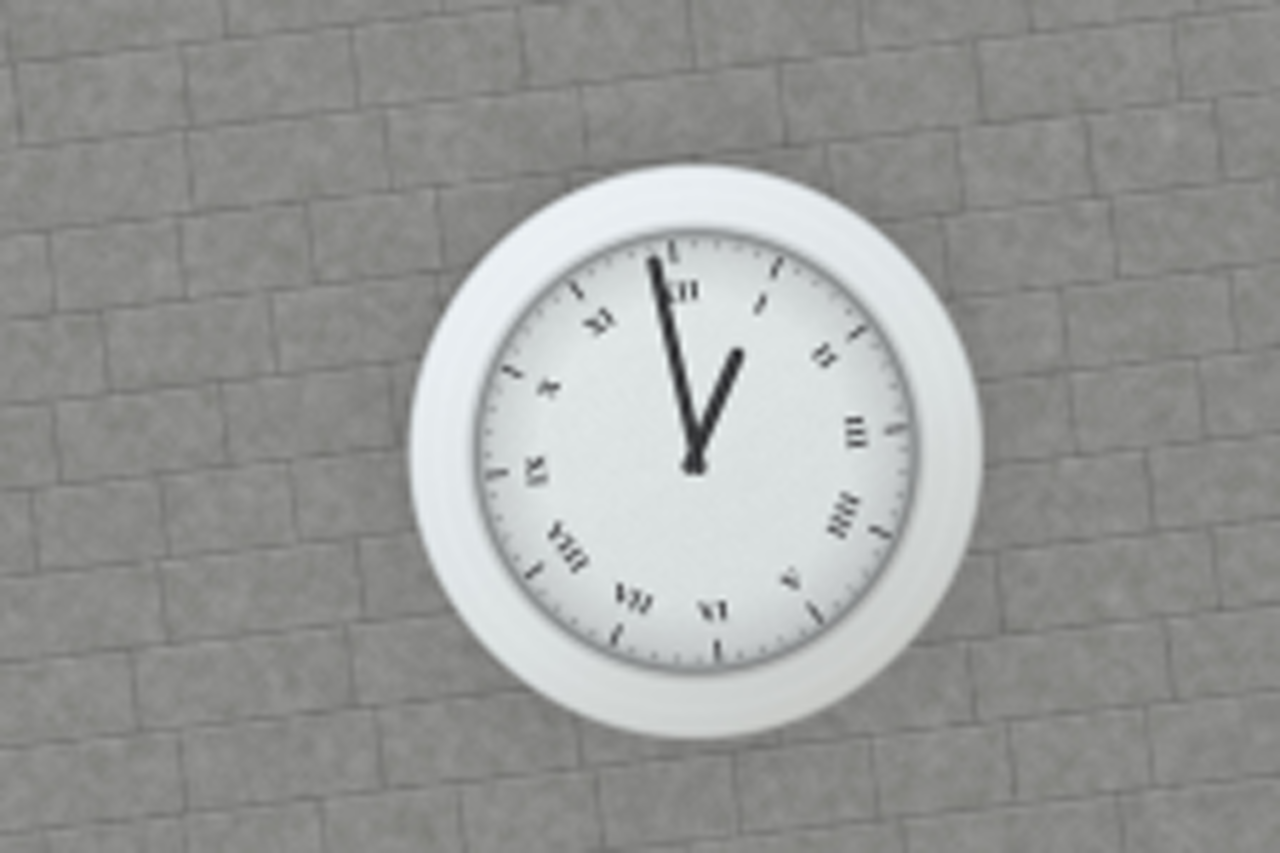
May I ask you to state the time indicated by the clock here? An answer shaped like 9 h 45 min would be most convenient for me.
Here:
12 h 59 min
